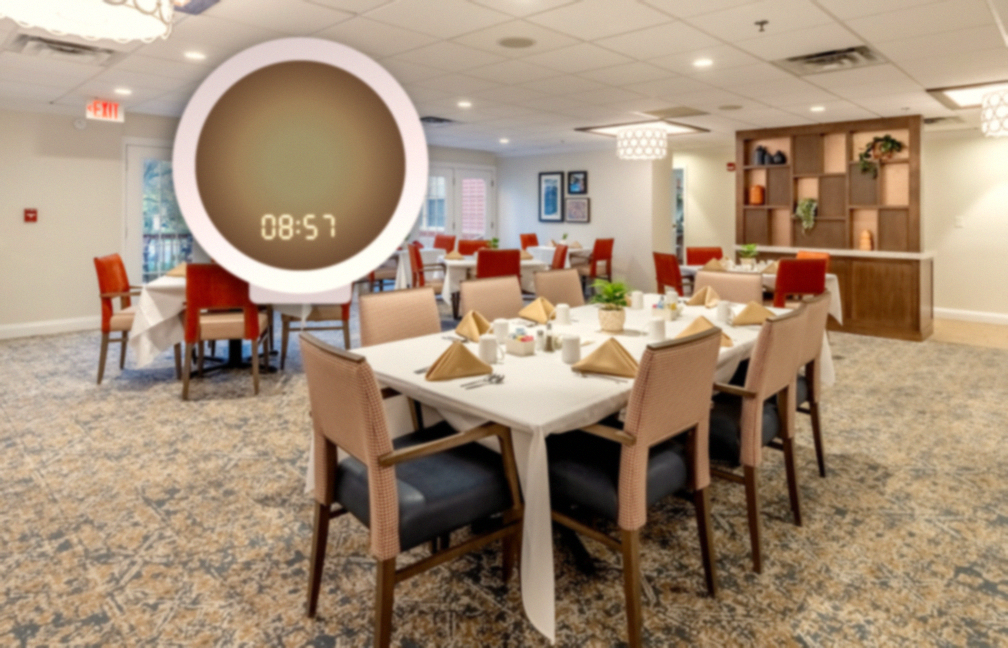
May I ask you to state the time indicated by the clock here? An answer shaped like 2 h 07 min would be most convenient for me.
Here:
8 h 57 min
